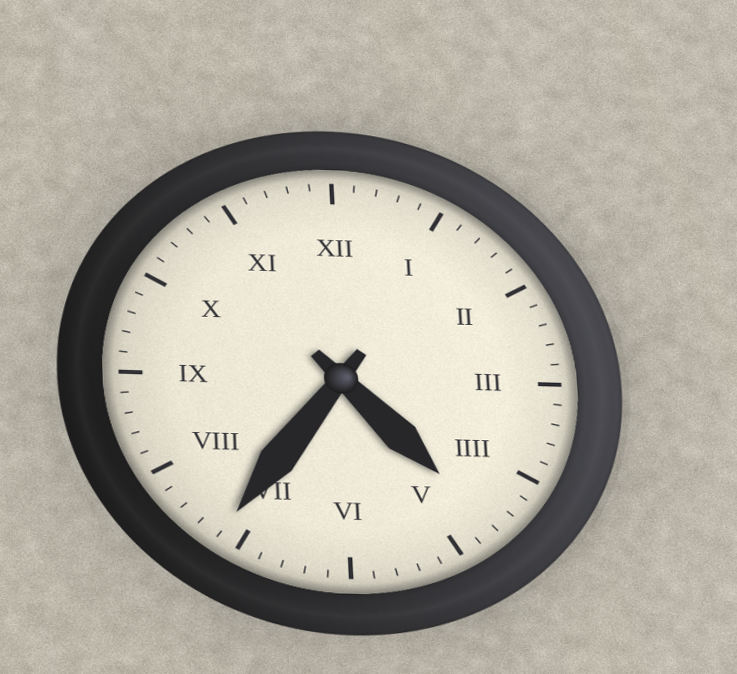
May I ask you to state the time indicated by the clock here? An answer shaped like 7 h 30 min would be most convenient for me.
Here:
4 h 36 min
